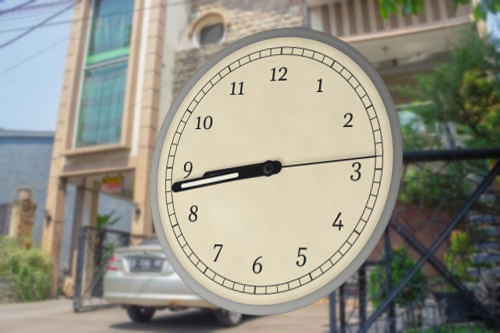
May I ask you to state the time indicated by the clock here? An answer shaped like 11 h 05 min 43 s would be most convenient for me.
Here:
8 h 43 min 14 s
